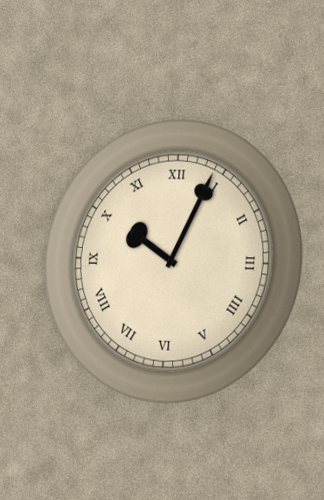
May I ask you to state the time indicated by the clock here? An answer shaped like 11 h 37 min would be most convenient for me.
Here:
10 h 04 min
